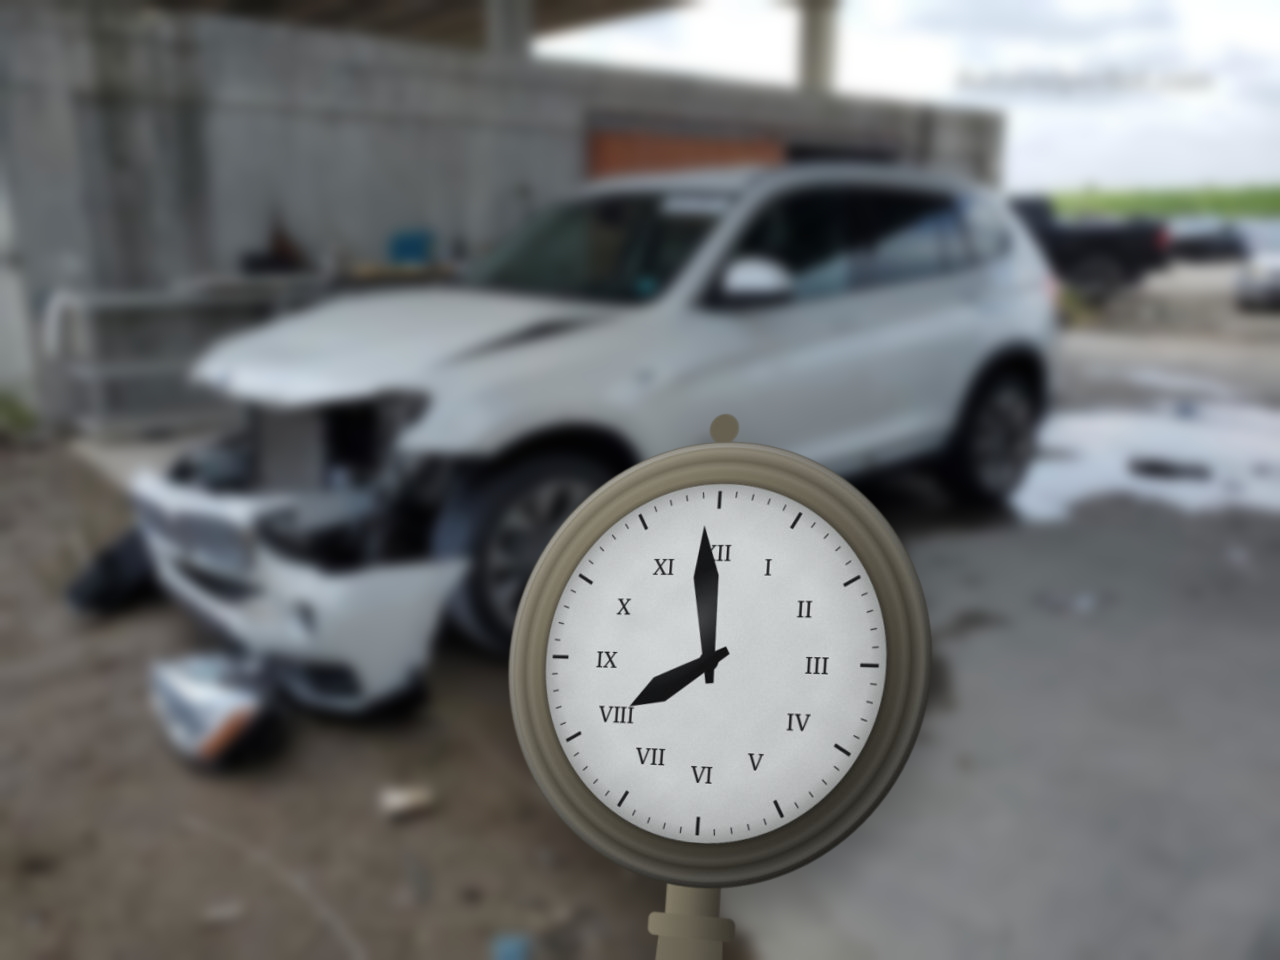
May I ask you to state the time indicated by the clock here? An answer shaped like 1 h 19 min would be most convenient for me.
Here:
7 h 59 min
